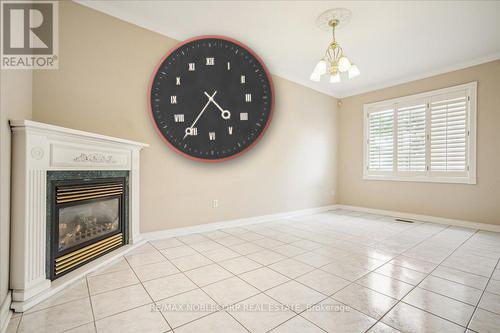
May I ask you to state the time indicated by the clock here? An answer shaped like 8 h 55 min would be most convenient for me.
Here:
4 h 36 min
